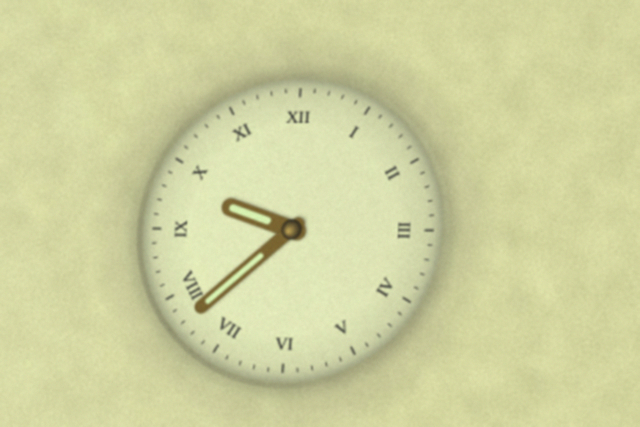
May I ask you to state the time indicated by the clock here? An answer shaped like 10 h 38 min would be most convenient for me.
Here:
9 h 38 min
